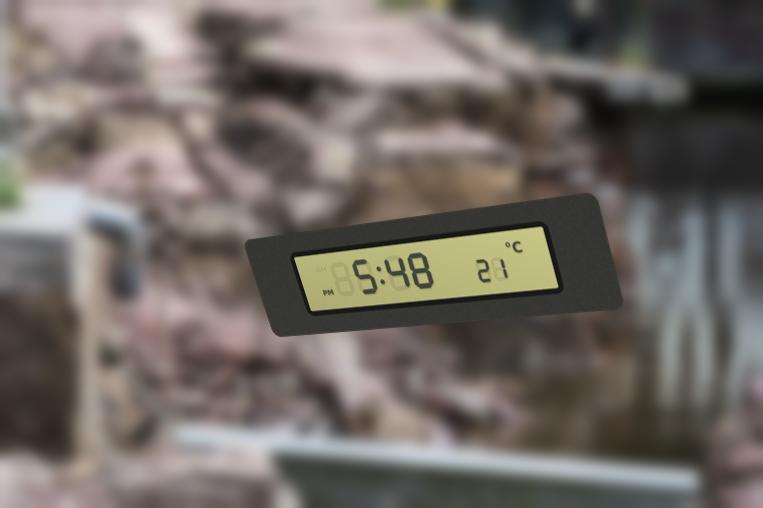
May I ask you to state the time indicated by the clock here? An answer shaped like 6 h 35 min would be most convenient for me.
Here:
5 h 48 min
